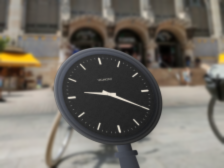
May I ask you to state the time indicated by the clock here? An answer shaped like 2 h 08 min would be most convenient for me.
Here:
9 h 20 min
